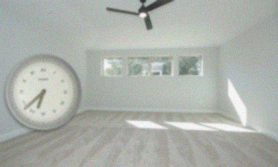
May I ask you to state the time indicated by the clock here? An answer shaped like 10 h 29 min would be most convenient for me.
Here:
6 h 38 min
